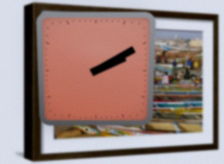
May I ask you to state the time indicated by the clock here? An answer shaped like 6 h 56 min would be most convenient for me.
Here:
2 h 10 min
